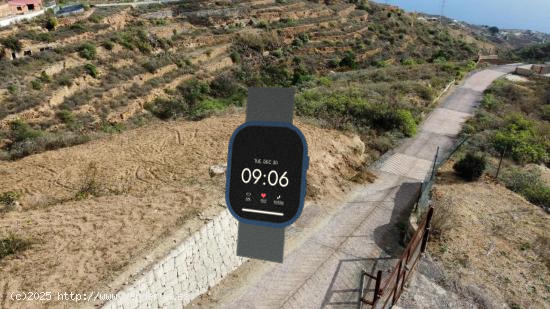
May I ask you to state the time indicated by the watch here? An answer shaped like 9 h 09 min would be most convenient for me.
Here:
9 h 06 min
